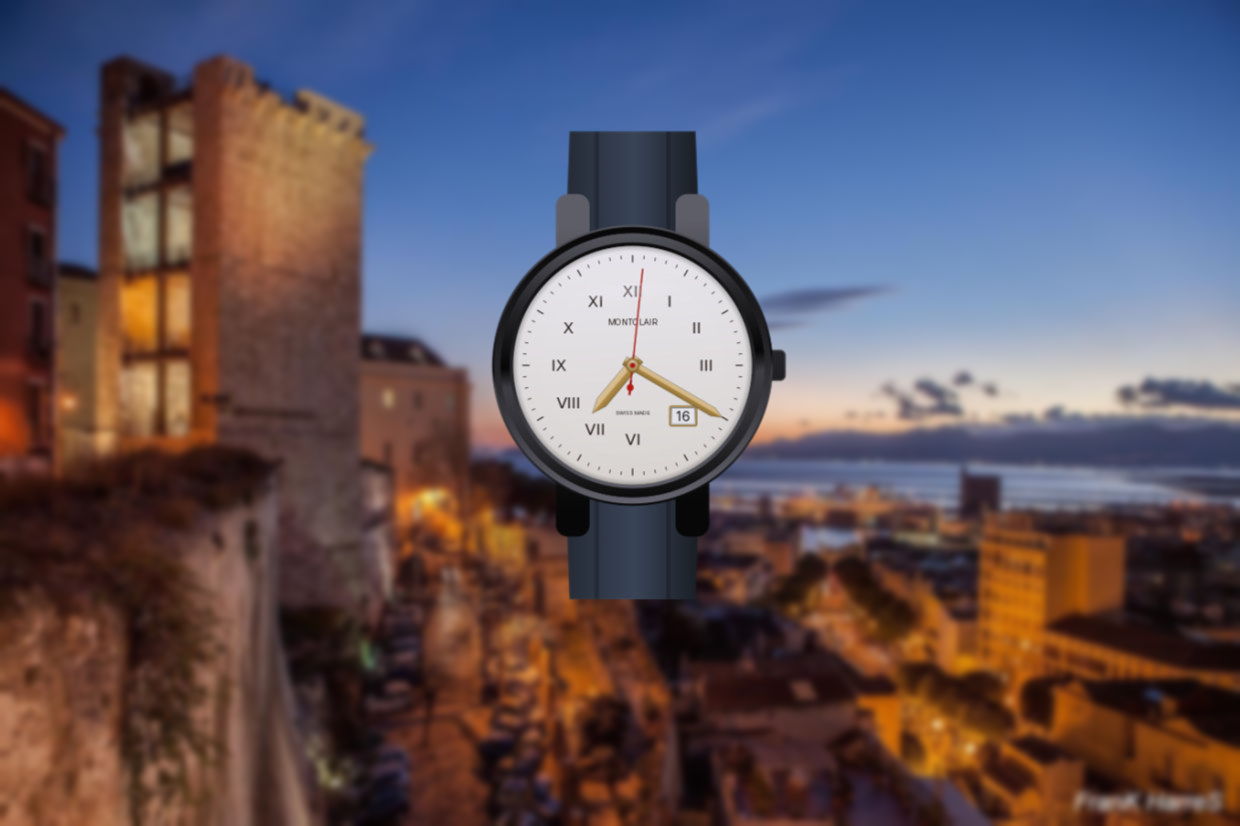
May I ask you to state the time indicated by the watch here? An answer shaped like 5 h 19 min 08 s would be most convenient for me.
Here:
7 h 20 min 01 s
